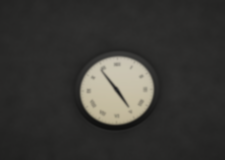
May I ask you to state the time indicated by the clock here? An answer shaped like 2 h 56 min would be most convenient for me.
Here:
4 h 54 min
